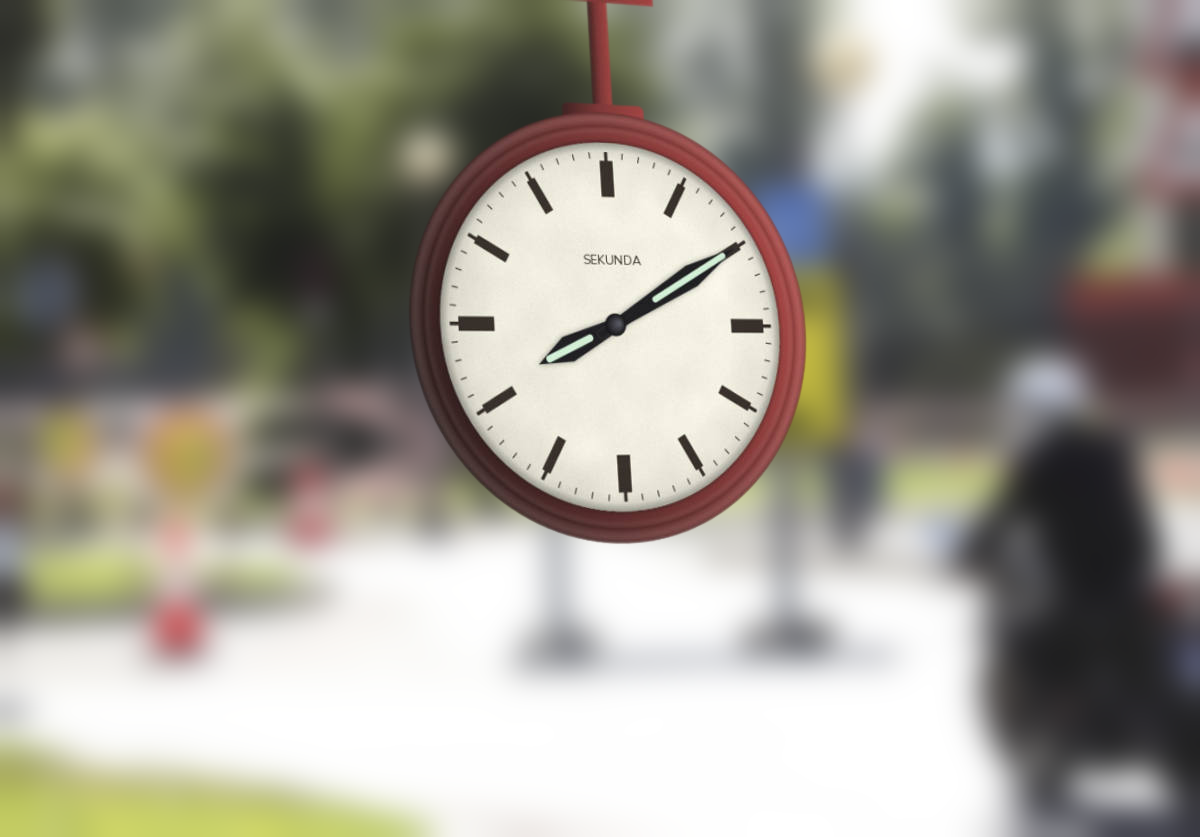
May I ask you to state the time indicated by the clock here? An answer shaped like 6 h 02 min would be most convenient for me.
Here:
8 h 10 min
